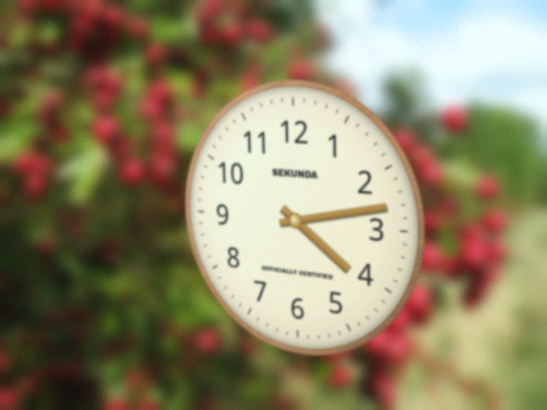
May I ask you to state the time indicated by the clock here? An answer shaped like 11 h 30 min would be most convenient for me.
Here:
4 h 13 min
